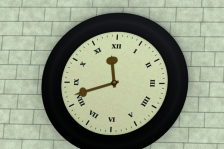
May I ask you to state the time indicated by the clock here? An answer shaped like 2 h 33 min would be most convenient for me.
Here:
11 h 42 min
